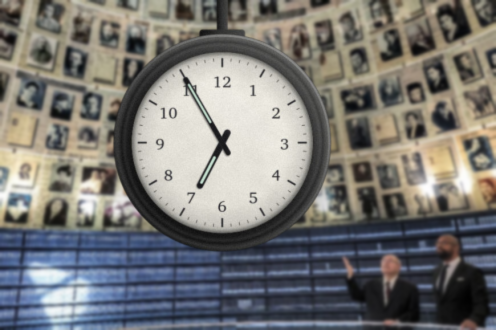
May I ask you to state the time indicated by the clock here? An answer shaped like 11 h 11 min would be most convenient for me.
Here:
6 h 55 min
